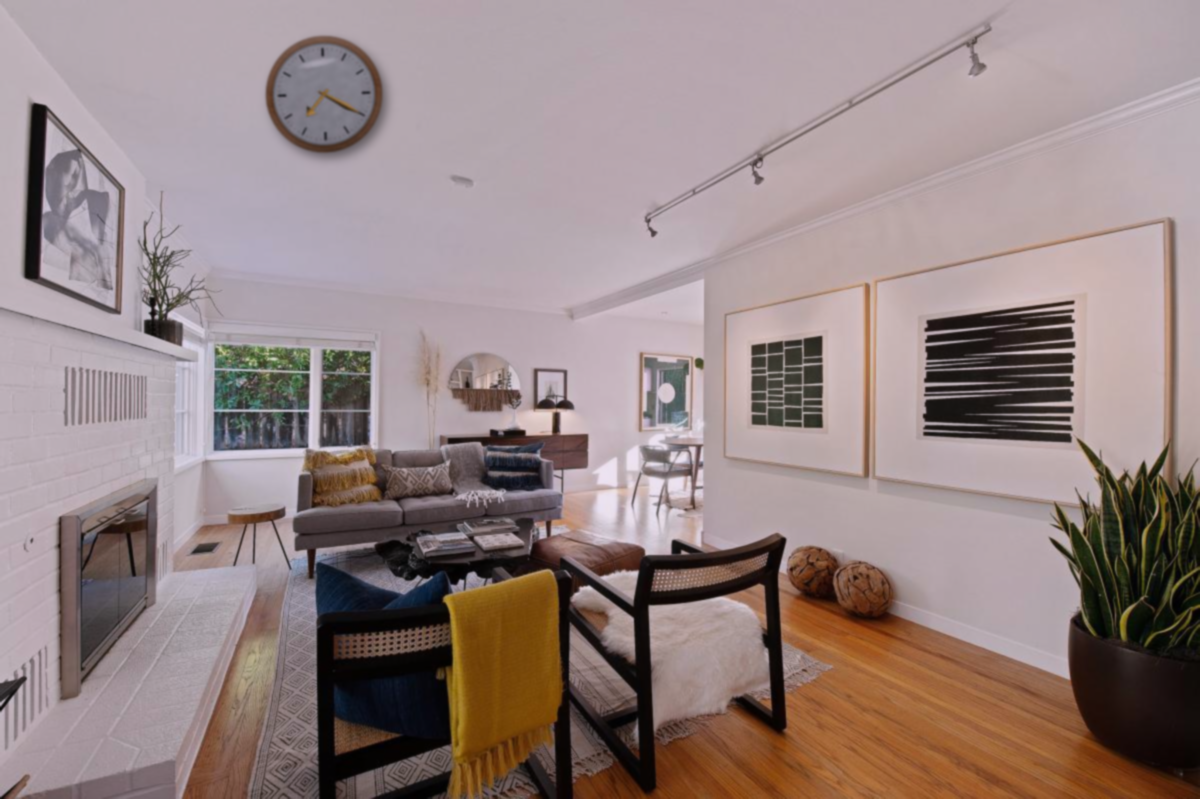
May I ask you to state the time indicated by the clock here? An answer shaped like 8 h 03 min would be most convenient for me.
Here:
7 h 20 min
